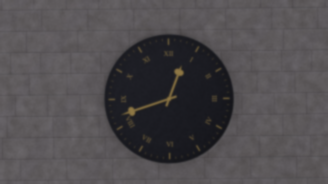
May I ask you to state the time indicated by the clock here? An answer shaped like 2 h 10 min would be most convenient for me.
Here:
12 h 42 min
